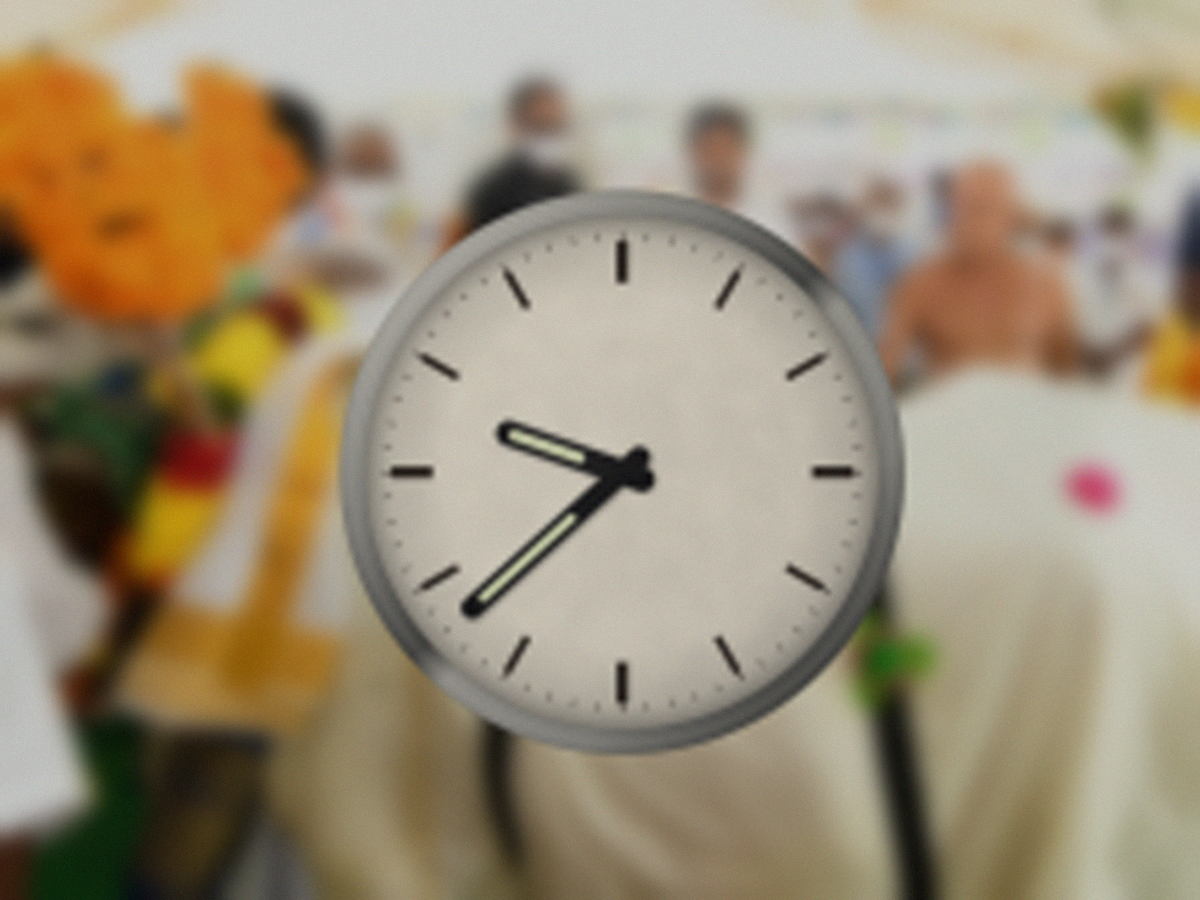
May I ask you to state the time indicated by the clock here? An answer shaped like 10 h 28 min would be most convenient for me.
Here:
9 h 38 min
